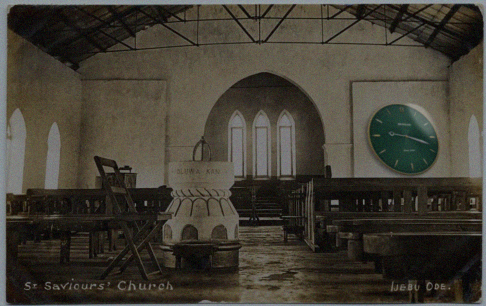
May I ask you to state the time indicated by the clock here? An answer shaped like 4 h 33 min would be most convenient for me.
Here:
9 h 18 min
